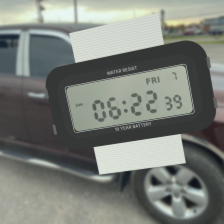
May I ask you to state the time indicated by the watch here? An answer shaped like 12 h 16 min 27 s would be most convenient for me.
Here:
6 h 22 min 39 s
